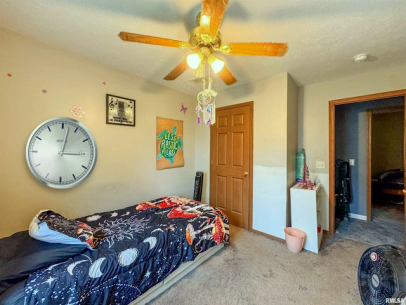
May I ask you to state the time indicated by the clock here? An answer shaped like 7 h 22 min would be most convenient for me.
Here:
3 h 02 min
